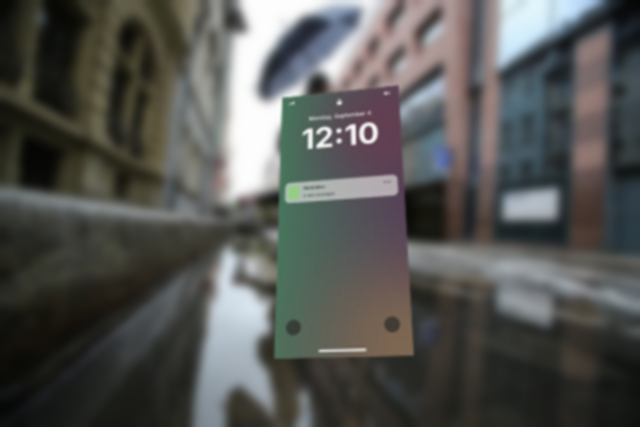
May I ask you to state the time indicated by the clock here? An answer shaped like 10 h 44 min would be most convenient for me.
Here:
12 h 10 min
